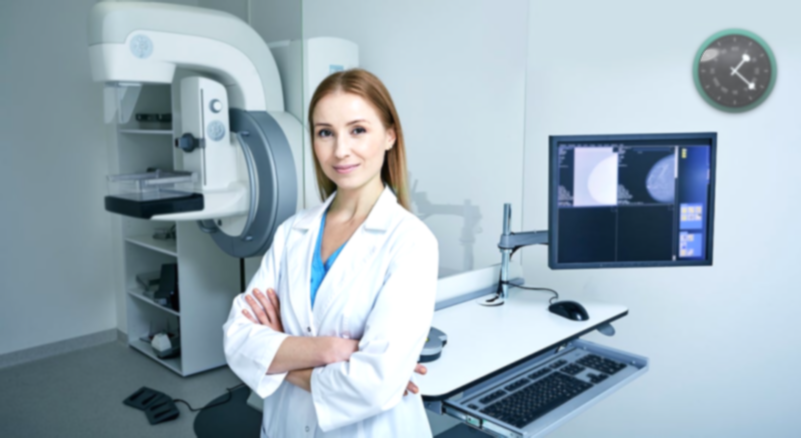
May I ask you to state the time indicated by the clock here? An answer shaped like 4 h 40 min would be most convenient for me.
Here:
1 h 22 min
